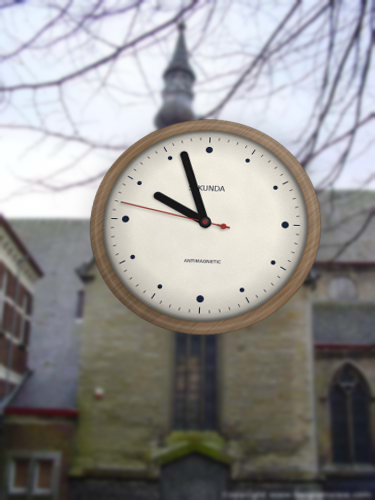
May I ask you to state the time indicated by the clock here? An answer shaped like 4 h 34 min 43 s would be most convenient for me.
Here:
9 h 56 min 47 s
